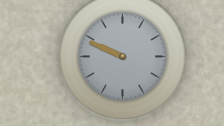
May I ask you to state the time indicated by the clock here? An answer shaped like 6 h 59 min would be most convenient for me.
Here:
9 h 49 min
